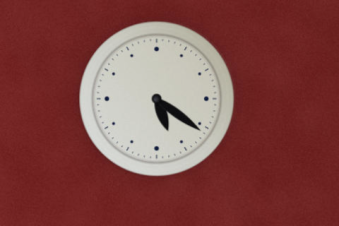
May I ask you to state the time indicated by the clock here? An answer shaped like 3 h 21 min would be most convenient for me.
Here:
5 h 21 min
